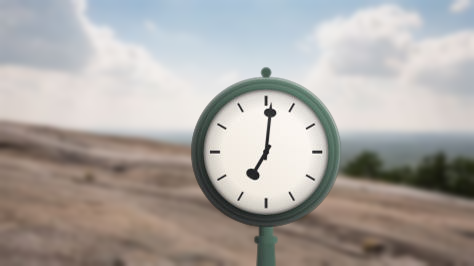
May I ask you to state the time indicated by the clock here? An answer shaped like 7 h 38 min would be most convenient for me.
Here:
7 h 01 min
